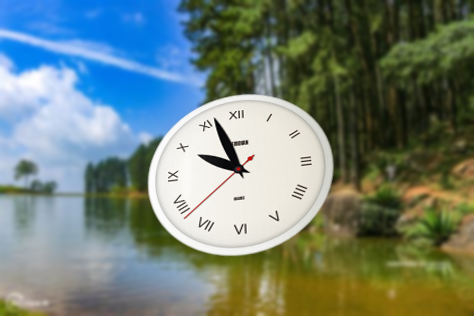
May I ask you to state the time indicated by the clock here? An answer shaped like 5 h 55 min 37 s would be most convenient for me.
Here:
9 h 56 min 38 s
